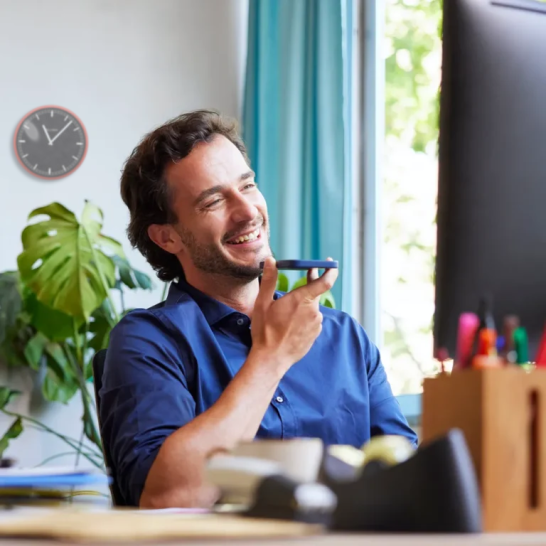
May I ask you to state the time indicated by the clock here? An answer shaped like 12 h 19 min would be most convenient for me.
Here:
11 h 07 min
